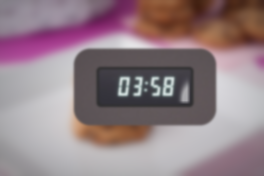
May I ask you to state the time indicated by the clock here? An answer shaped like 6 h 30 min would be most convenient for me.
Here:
3 h 58 min
